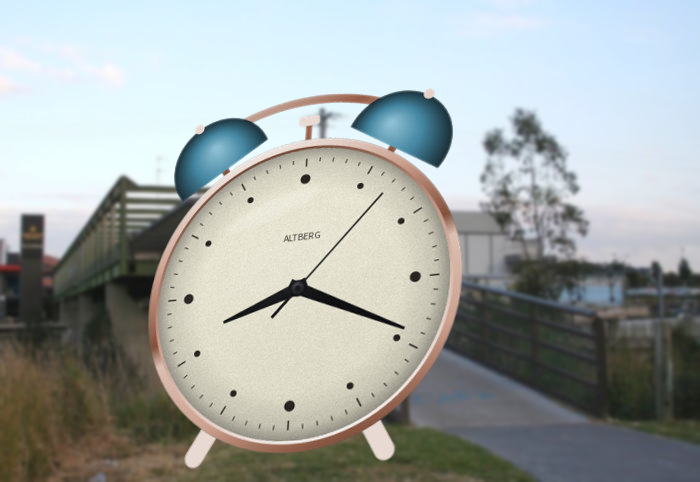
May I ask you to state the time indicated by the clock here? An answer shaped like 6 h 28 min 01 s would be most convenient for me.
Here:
8 h 19 min 07 s
